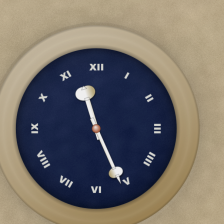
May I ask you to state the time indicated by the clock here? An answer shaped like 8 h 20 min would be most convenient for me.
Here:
11 h 26 min
